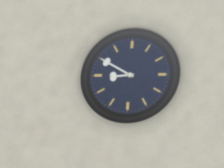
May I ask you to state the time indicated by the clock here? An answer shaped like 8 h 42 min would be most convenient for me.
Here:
8 h 50 min
